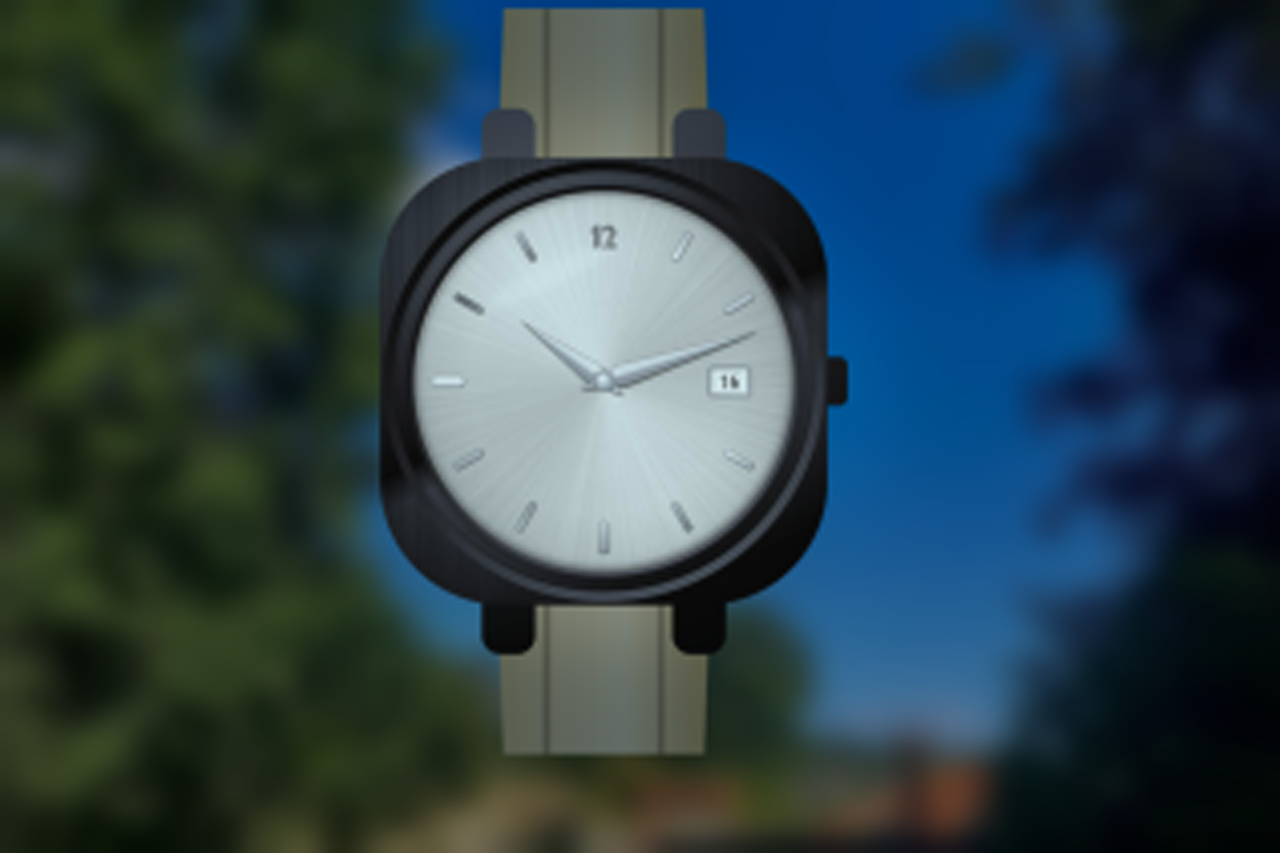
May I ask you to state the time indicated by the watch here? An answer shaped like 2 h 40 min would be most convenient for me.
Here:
10 h 12 min
